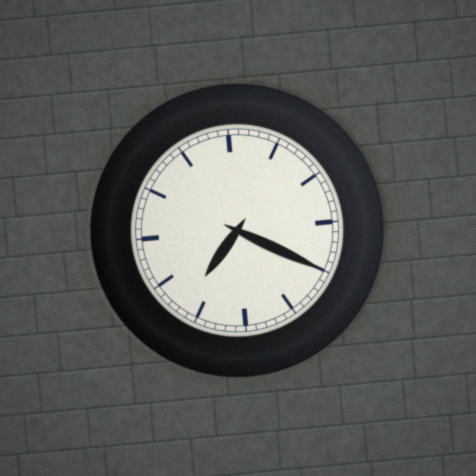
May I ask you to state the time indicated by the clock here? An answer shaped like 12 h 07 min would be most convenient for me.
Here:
7 h 20 min
